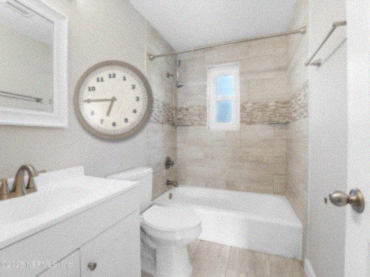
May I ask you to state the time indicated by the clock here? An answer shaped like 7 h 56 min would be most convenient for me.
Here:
6 h 45 min
